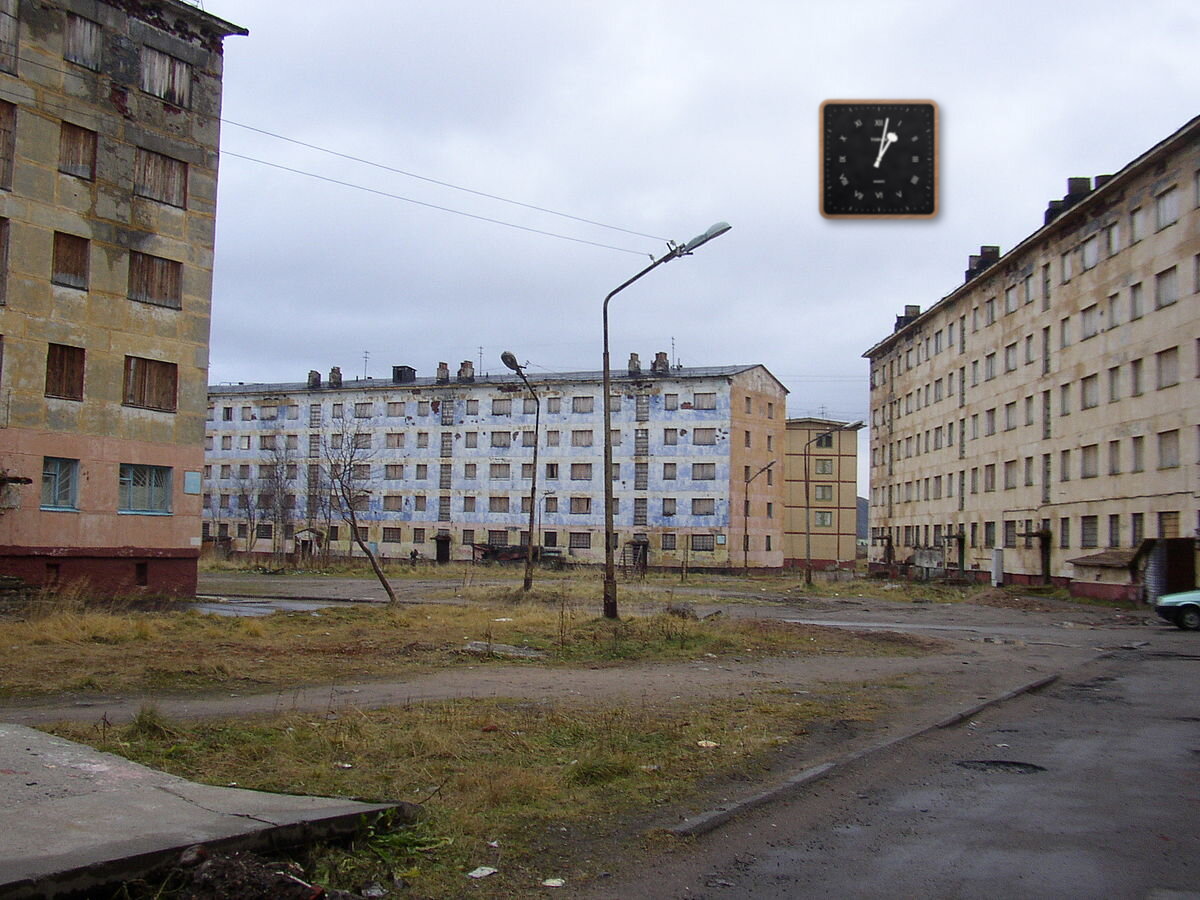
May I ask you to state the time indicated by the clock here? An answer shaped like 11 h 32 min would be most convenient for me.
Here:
1 h 02 min
